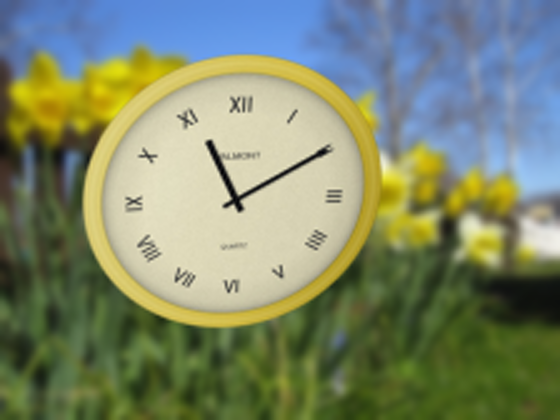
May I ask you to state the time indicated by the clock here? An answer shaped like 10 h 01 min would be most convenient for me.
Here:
11 h 10 min
